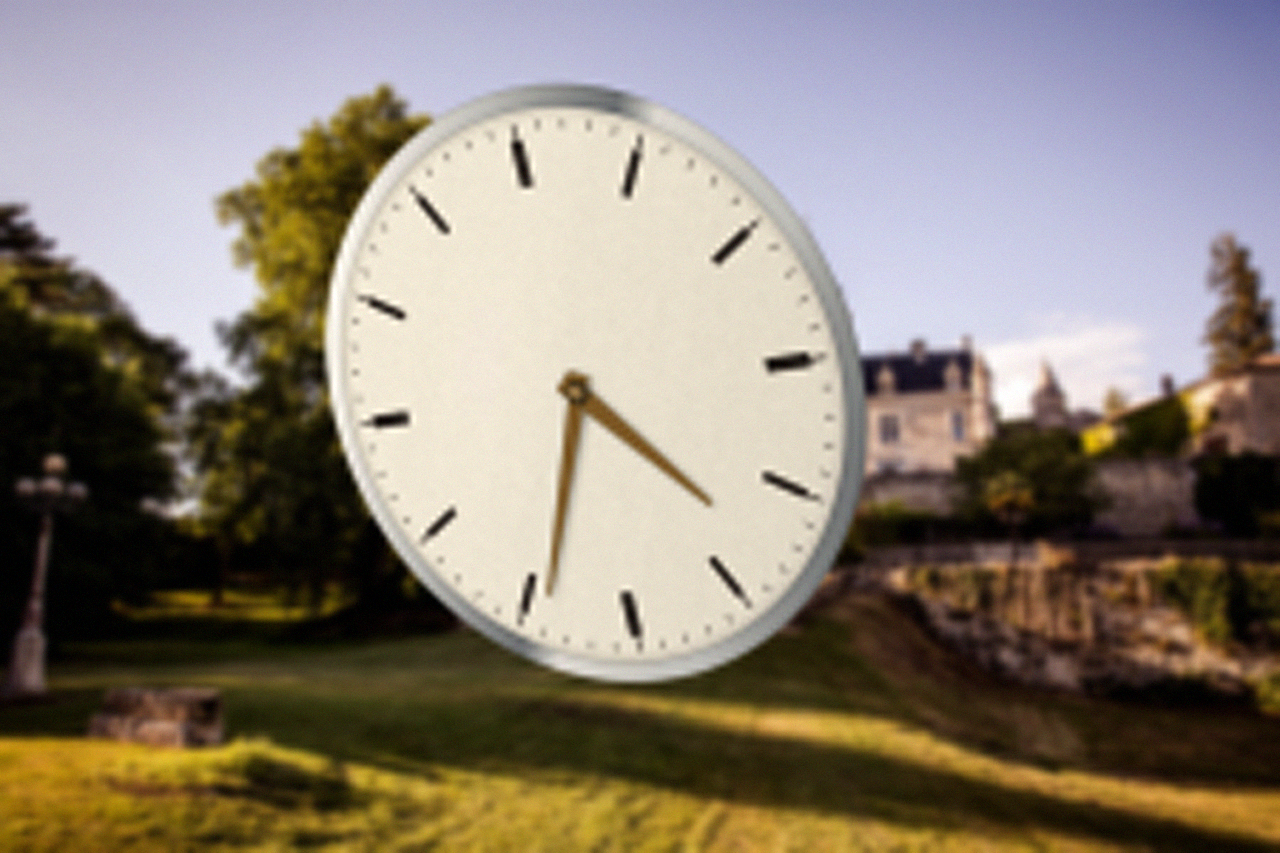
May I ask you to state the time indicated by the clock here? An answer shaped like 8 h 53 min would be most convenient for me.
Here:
4 h 34 min
